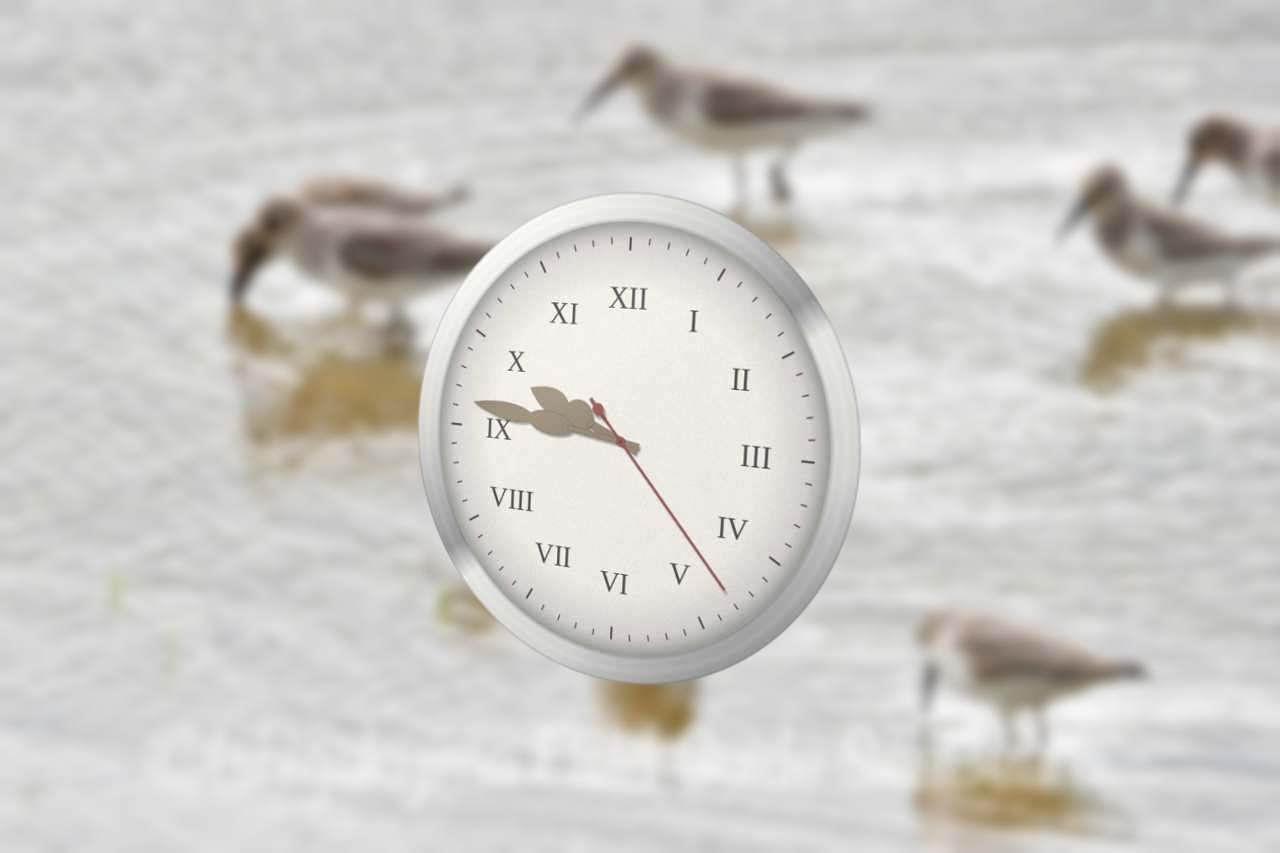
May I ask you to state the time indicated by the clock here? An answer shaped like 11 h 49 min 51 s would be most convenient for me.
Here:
9 h 46 min 23 s
